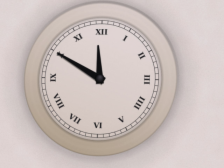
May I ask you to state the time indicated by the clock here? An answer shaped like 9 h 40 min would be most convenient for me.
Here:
11 h 50 min
